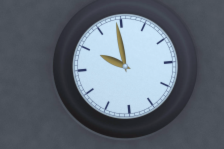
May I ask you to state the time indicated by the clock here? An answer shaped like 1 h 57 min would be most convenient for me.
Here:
9 h 59 min
